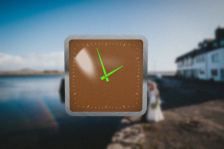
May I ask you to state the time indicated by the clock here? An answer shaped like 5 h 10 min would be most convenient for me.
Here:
1 h 57 min
